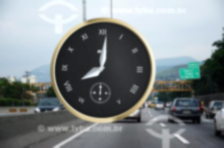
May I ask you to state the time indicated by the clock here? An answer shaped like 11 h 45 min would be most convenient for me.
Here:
8 h 01 min
